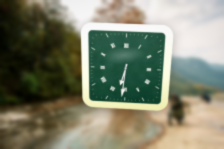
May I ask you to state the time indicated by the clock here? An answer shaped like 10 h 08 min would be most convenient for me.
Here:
6 h 31 min
